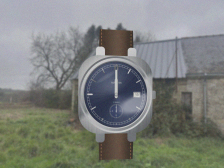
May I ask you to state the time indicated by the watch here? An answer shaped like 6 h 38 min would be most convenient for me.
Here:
12 h 00 min
